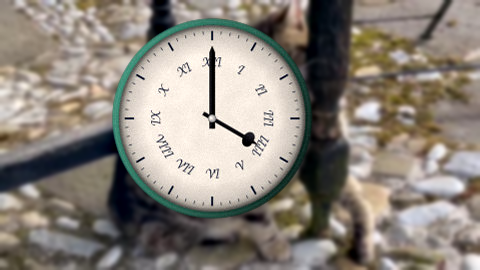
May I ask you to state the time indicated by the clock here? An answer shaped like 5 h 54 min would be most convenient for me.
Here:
4 h 00 min
